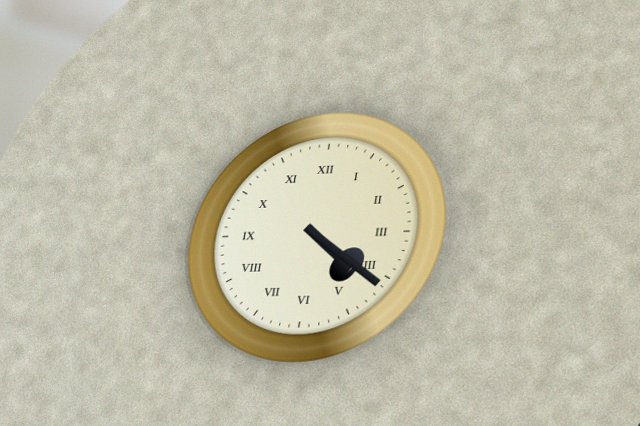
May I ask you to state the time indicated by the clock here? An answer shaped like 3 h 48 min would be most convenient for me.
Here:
4 h 21 min
